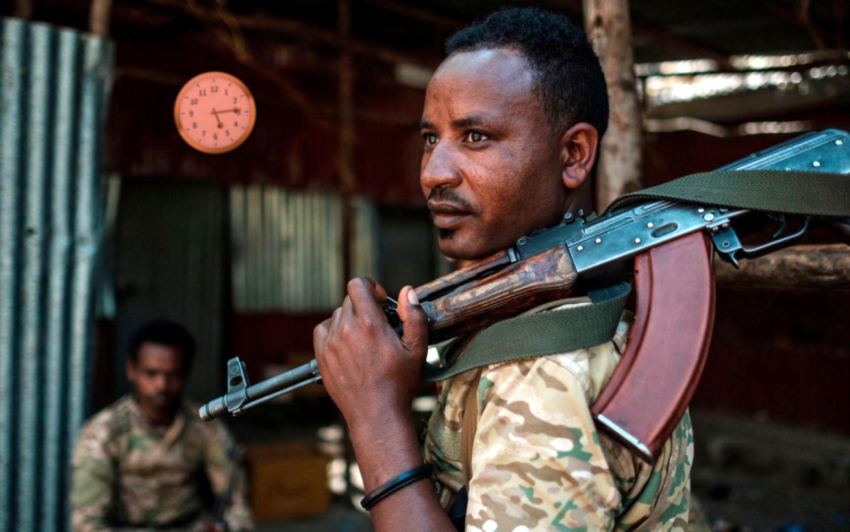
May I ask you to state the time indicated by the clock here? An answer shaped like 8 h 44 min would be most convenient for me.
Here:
5 h 14 min
